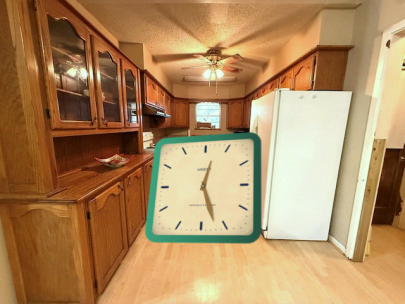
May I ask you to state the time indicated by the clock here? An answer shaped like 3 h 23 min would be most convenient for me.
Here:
12 h 27 min
